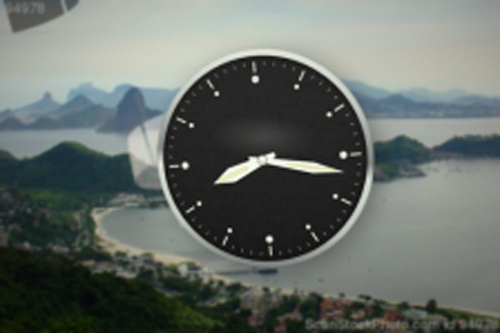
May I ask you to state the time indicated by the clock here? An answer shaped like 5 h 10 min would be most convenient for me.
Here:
8 h 17 min
